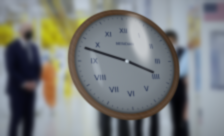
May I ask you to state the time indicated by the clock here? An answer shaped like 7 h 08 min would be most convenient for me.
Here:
3 h 48 min
